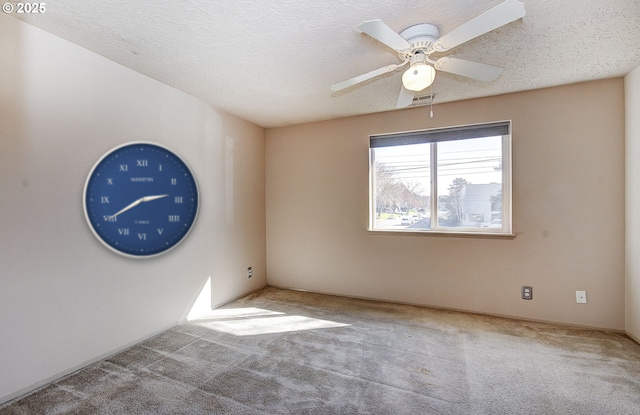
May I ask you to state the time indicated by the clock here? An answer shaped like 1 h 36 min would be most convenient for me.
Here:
2 h 40 min
